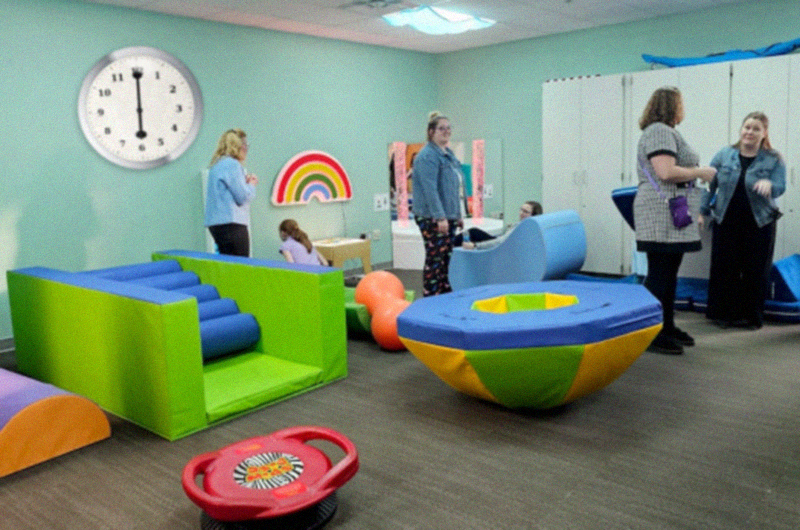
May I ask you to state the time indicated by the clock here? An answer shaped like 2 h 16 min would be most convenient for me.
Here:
6 h 00 min
